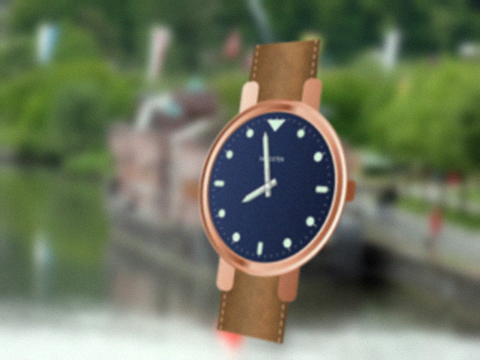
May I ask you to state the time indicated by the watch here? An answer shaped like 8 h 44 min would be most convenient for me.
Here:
7 h 58 min
